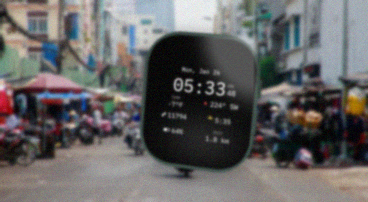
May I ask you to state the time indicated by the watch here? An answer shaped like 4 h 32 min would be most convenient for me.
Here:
5 h 33 min
